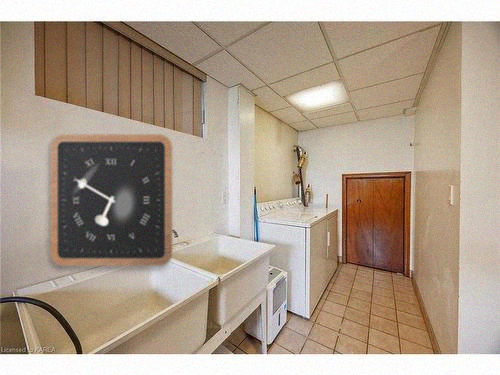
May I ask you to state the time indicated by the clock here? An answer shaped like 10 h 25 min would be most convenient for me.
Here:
6 h 50 min
